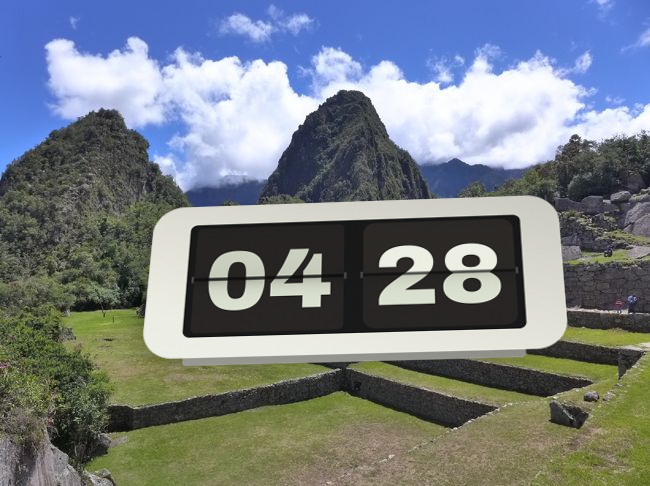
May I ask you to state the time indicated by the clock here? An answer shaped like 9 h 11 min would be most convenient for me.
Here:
4 h 28 min
